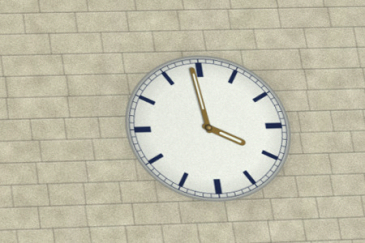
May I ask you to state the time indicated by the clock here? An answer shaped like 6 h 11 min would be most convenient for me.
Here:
3 h 59 min
